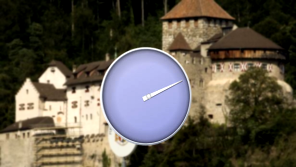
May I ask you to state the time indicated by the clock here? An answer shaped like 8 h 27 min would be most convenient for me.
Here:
2 h 11 min
